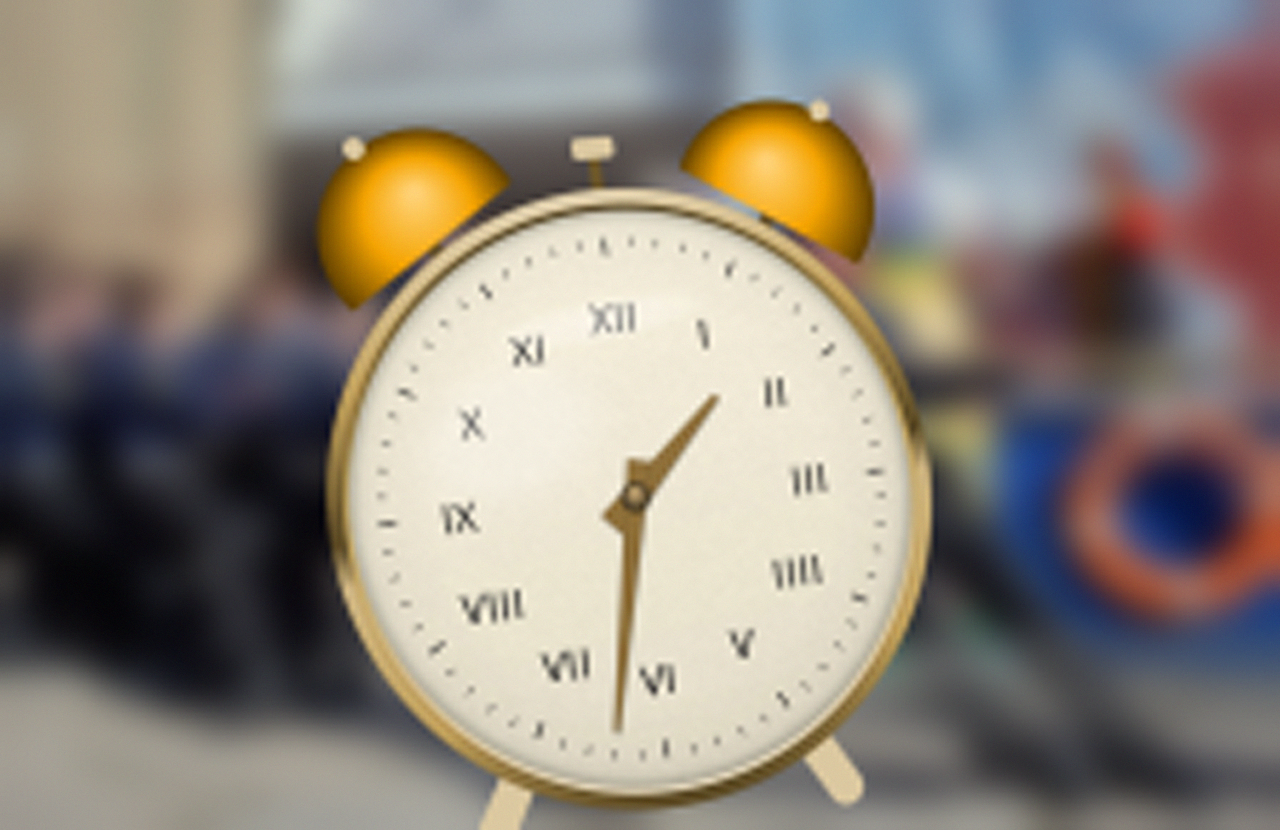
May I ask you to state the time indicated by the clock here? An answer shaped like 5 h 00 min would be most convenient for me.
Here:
1 h 32 min
